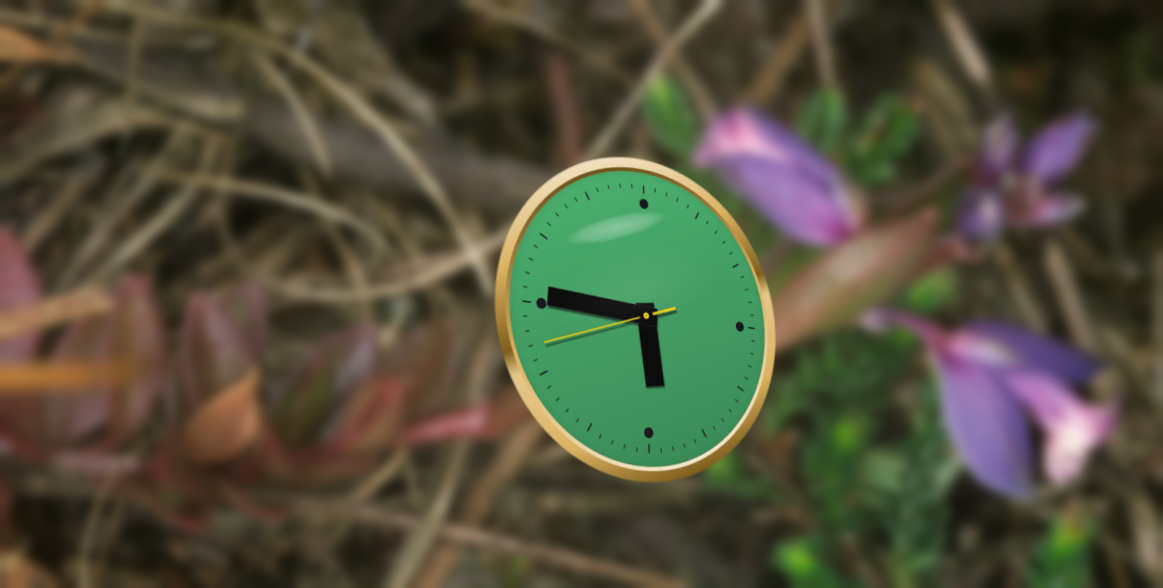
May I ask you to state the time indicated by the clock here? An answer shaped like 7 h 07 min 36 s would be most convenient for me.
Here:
5 h 45 min 42 s
